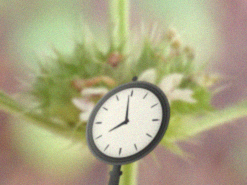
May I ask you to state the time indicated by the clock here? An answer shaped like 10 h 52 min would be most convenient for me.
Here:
7 h 59 min
